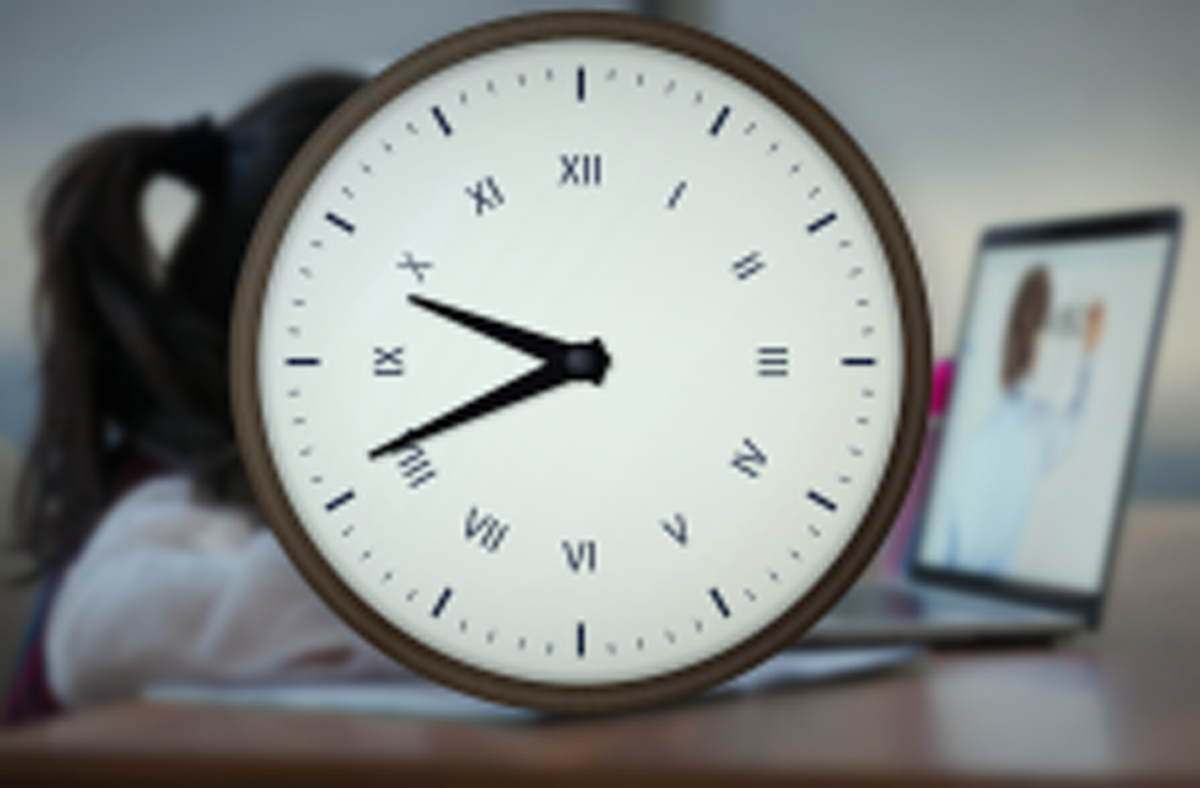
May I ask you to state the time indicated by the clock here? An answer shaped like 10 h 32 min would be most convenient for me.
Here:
9 h 41 min
